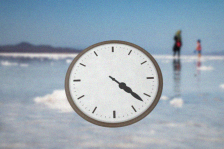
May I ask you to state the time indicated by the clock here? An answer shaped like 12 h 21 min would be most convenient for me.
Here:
4 h 22 min
